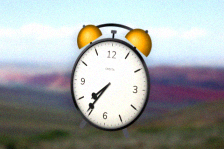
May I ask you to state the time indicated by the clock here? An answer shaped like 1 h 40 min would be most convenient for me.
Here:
7 h 36 min
